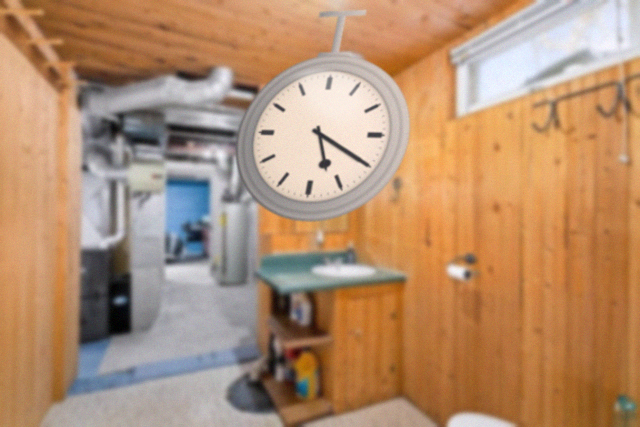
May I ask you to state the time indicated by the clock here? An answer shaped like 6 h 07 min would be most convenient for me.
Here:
5 h 20 min
